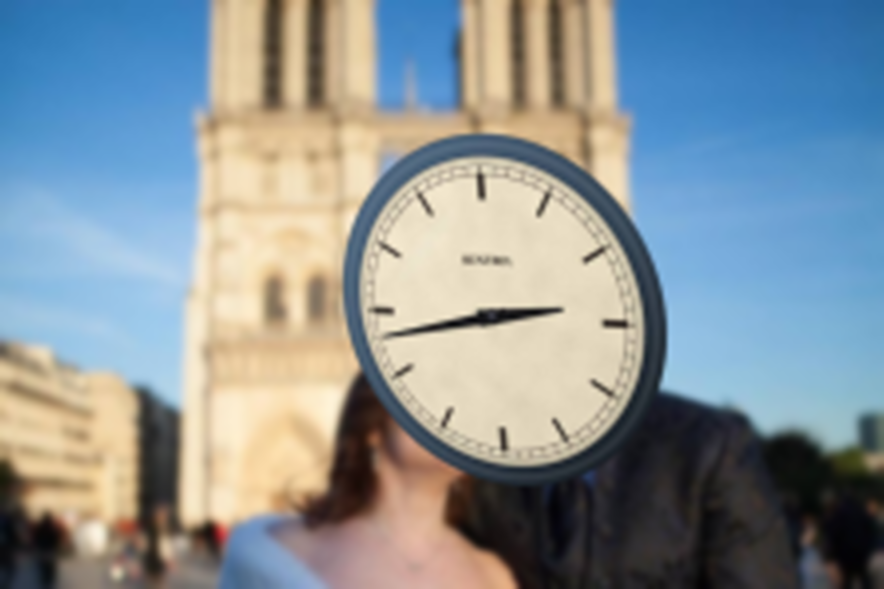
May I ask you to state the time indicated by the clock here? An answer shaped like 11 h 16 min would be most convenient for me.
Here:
2 h 43 min
